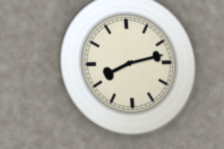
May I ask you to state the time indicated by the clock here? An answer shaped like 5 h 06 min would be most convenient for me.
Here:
8 h 13 min
